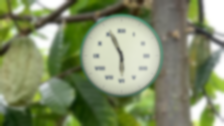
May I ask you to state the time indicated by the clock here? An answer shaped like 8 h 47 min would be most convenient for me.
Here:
5 h 56 min
